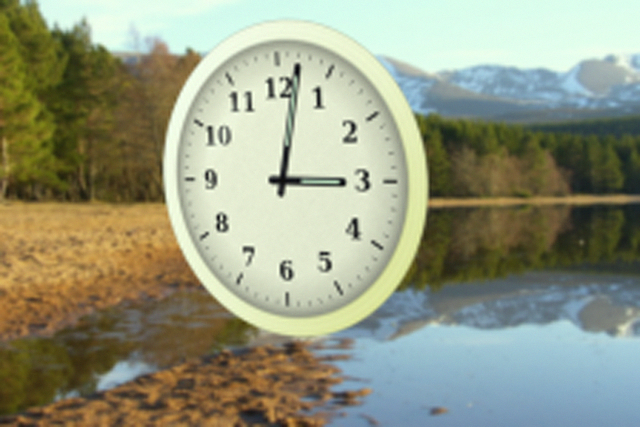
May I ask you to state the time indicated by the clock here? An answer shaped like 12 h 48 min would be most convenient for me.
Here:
3 h 02 min
